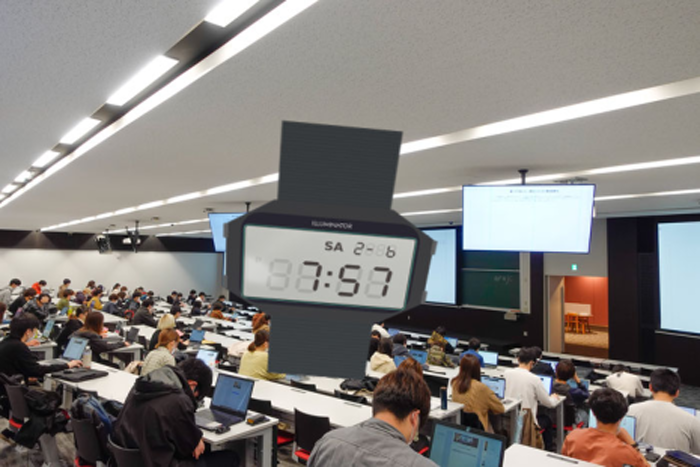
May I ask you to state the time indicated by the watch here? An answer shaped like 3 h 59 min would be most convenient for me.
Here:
7 h 57 min
